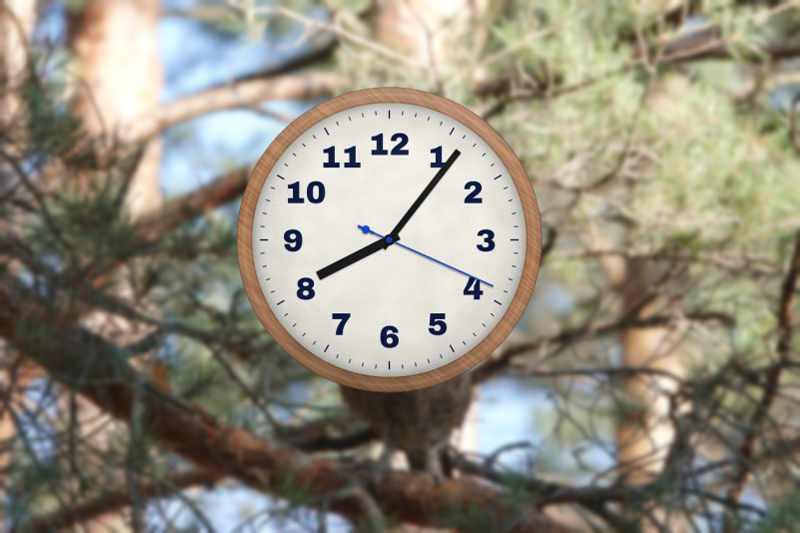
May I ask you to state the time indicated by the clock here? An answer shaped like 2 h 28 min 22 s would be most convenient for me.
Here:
8 h 06 min 19 s
